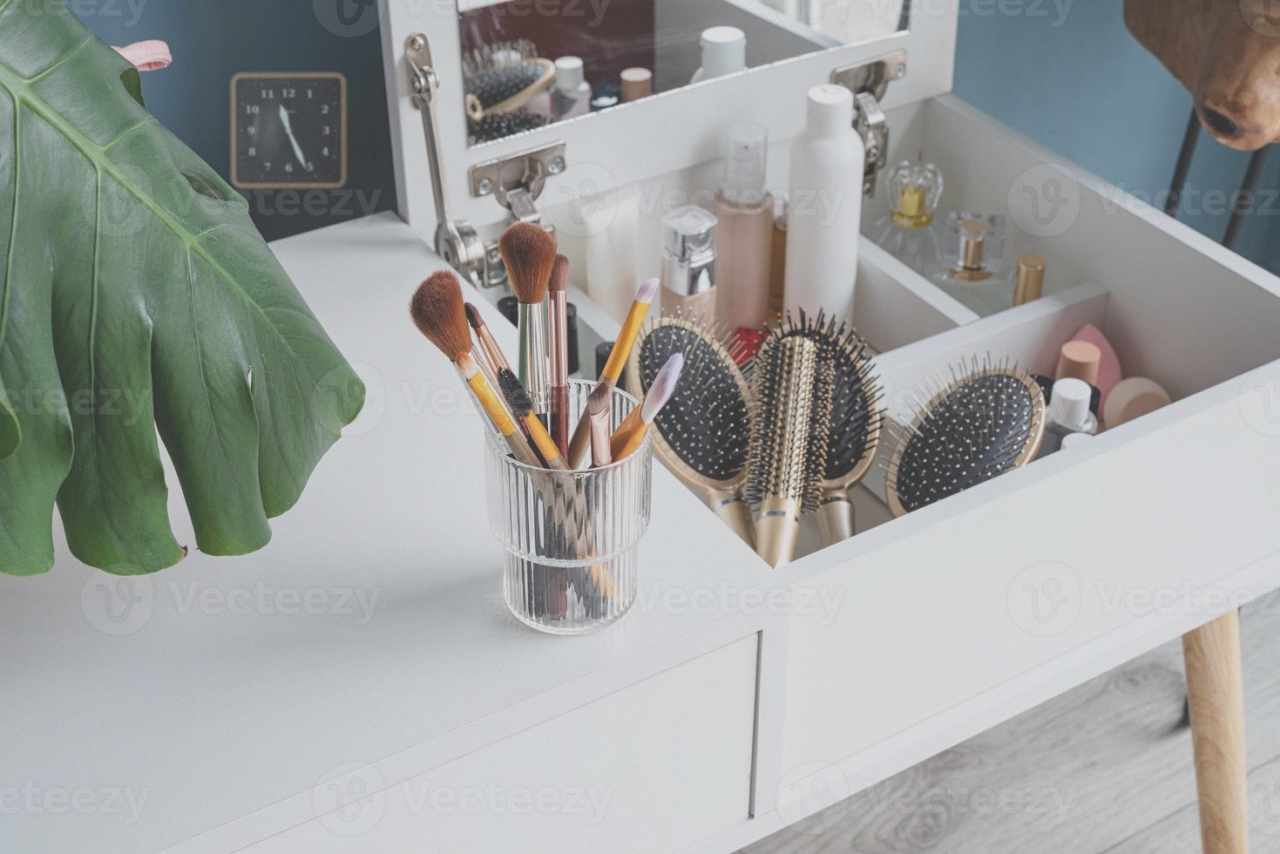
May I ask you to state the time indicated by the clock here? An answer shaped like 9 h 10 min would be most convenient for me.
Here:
11 h 26 min
